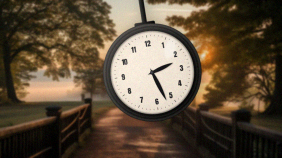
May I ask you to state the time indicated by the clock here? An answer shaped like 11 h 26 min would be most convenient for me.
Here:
2 h 27 min
